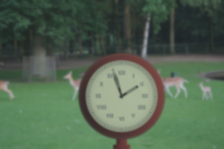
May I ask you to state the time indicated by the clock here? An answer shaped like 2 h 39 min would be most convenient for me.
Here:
1 h 57 min
